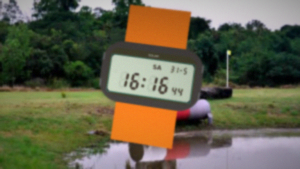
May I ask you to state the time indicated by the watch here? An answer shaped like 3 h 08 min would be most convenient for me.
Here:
16 h 16 min
